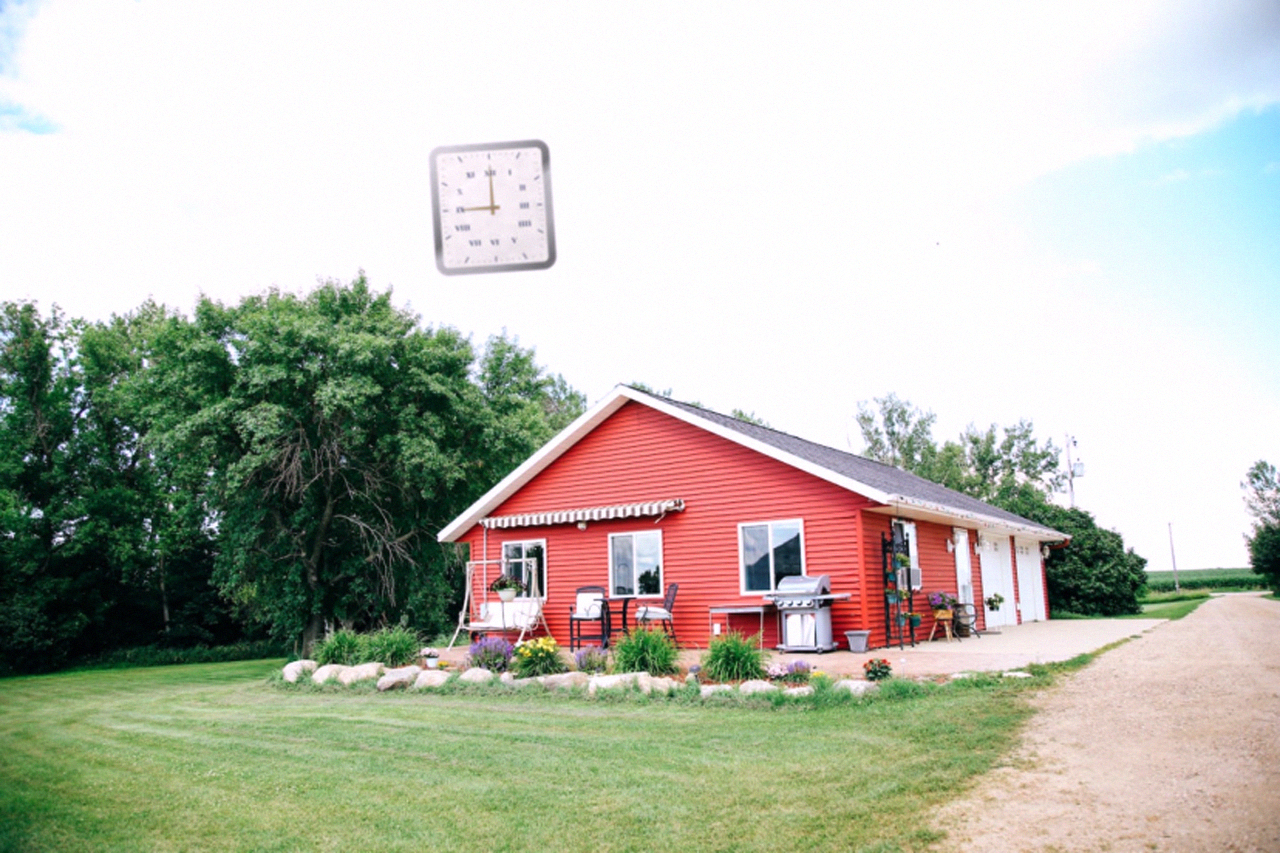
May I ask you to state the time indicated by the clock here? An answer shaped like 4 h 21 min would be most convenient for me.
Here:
9 h 00 min
